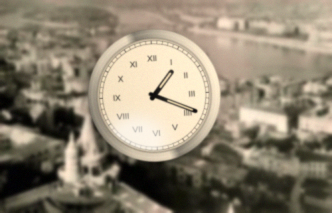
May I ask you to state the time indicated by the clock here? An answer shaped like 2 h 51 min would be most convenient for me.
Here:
1 h 19 min
